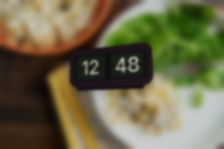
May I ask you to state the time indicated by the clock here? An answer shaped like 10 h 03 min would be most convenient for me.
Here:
12 h 48 min
